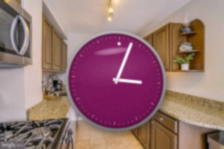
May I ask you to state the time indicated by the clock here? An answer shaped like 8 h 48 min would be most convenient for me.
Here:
3 h 03 min
